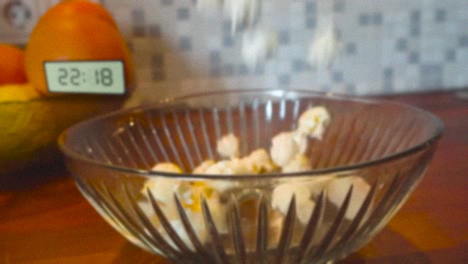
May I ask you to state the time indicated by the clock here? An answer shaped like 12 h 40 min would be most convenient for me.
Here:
22 h 18 min
